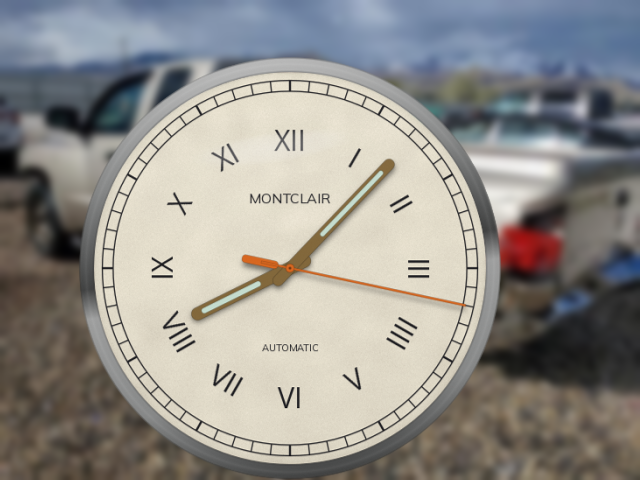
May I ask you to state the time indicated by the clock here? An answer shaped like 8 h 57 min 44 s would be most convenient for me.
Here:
8 h 07 min 17 s
